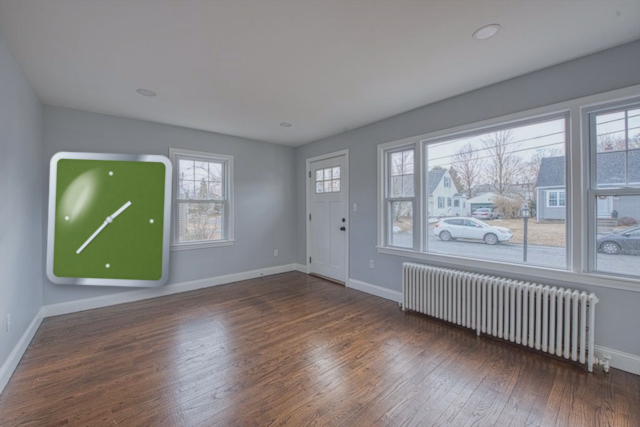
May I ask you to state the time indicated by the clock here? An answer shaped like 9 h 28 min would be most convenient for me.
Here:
1 h 37 min
